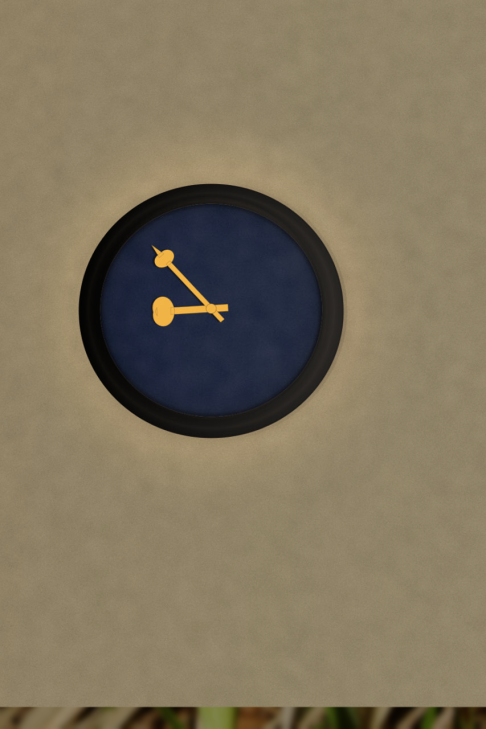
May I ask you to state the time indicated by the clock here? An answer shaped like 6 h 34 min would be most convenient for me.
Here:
8 h 53 min
